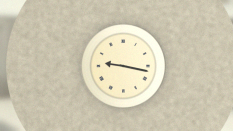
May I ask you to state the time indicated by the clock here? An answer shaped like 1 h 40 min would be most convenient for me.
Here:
9 h 17 min
